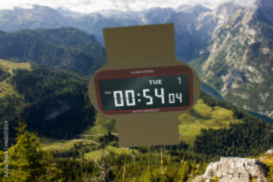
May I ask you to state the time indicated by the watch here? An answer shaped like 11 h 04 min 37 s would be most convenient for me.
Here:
0 h 54 min 04 s
